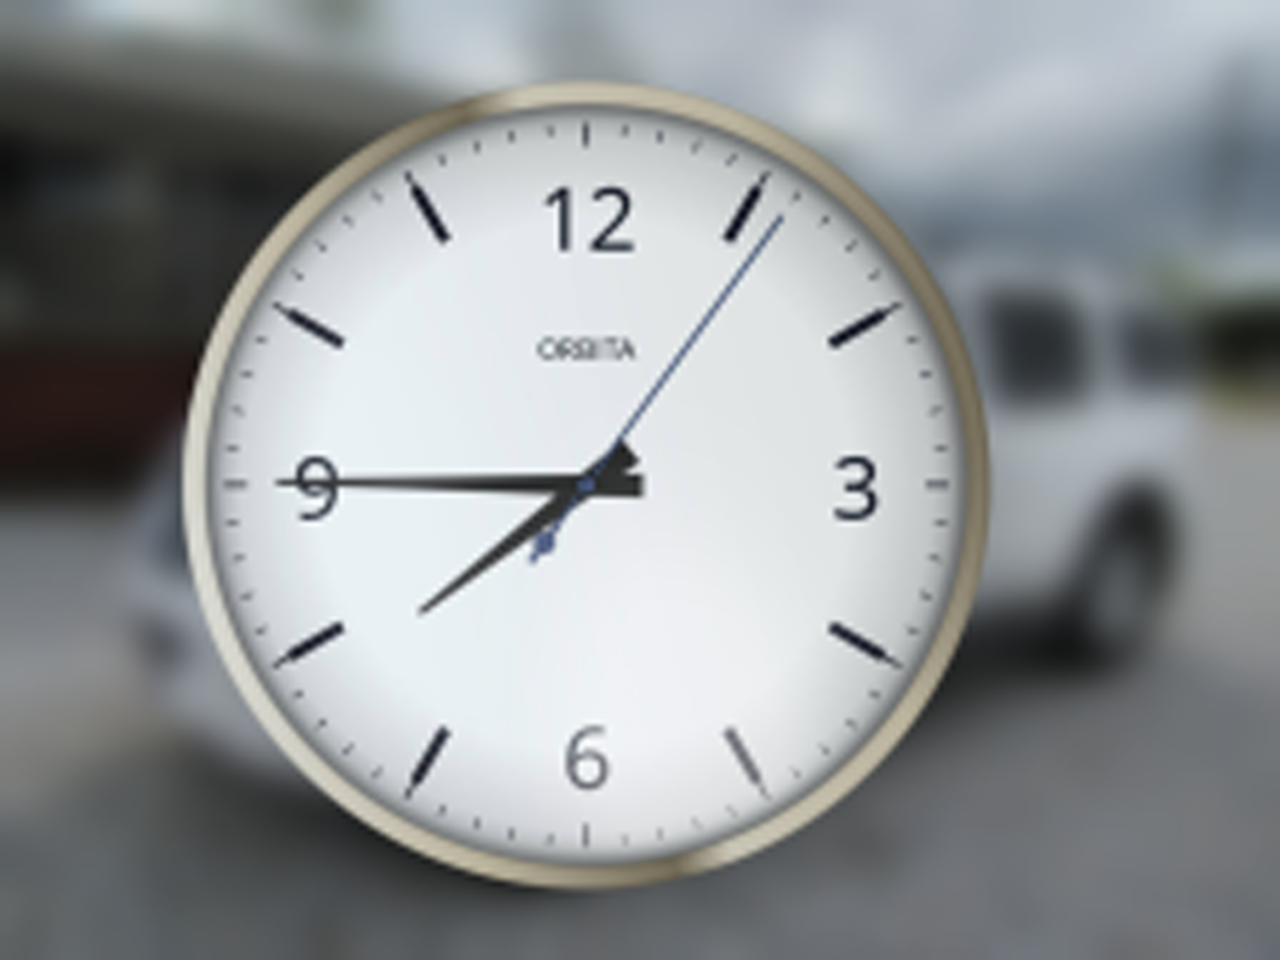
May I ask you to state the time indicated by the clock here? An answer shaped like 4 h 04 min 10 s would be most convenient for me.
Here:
7 h 45 min 06 s
